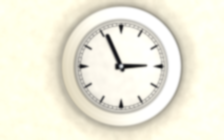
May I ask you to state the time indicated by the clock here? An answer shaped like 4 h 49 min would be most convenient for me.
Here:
2 h 56 min
